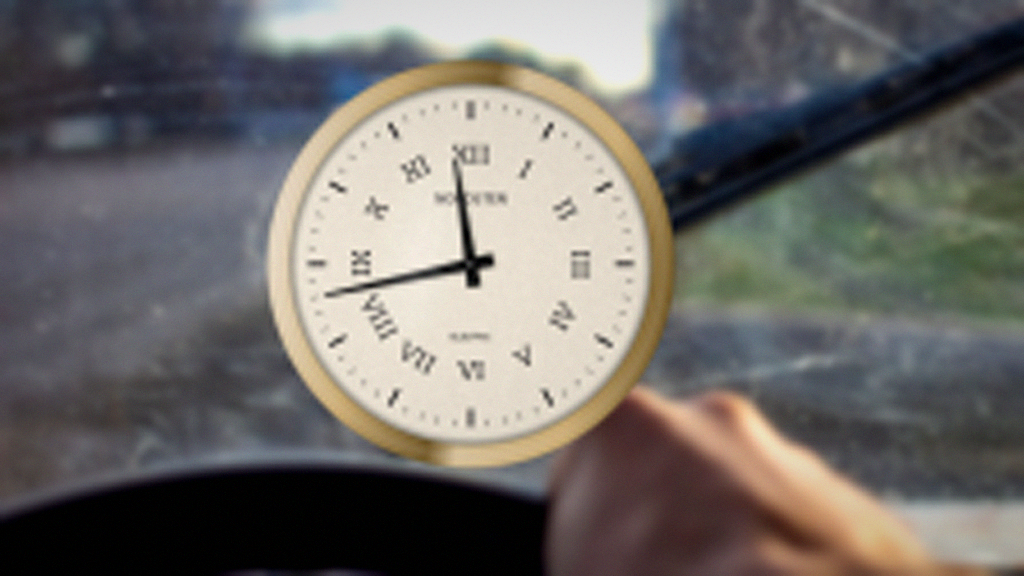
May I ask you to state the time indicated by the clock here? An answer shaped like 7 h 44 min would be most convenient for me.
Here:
11 h 43 min
